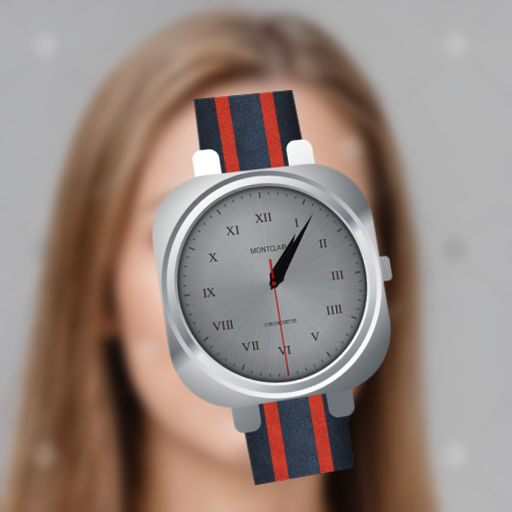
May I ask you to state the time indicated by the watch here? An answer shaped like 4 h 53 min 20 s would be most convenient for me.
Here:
1 h 06 min 30 s
